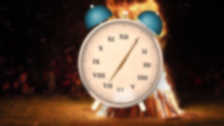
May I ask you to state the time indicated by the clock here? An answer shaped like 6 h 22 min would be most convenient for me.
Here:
7 h 05 min
